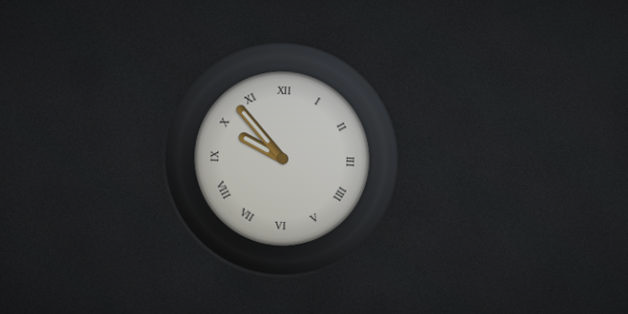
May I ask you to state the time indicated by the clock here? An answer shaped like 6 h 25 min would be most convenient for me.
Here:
9 h 53 min
